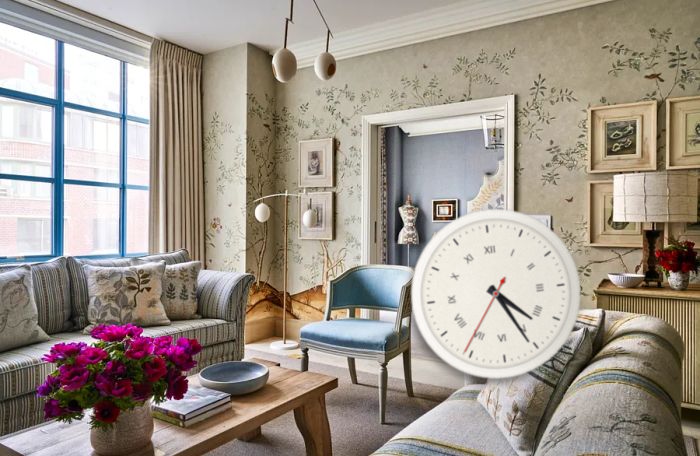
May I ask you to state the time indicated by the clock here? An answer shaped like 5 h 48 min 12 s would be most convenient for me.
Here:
4 h 25 min 36 s
